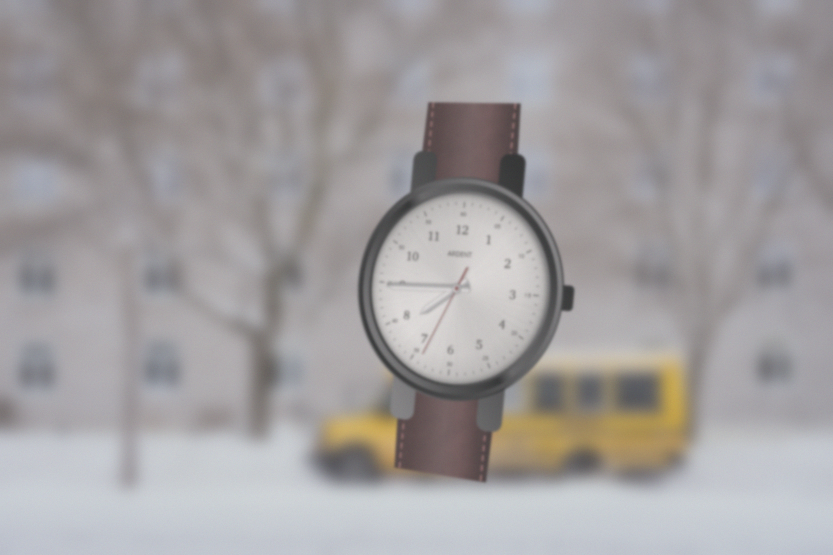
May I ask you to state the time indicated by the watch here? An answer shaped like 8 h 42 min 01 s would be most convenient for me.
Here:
7 h 44 min 34 s
